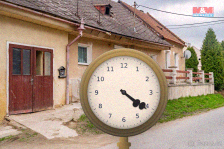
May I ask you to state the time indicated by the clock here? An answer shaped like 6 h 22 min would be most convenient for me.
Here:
4 h 21 min
